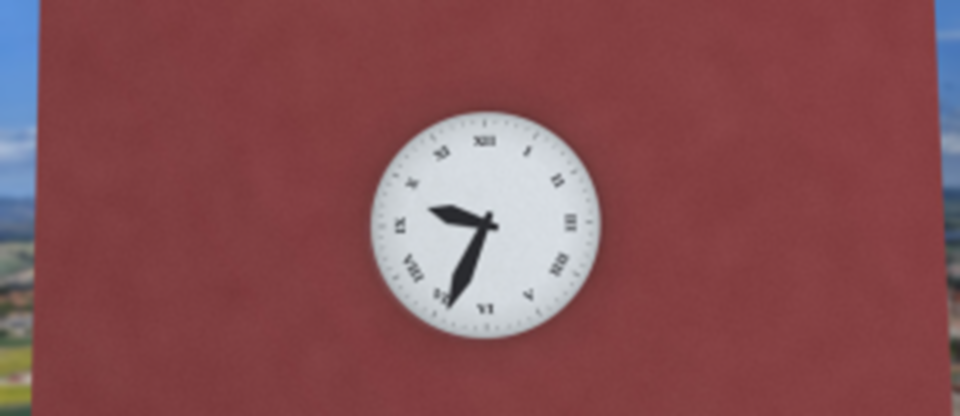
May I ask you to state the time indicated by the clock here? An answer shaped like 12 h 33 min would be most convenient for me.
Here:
9 h 34 min
